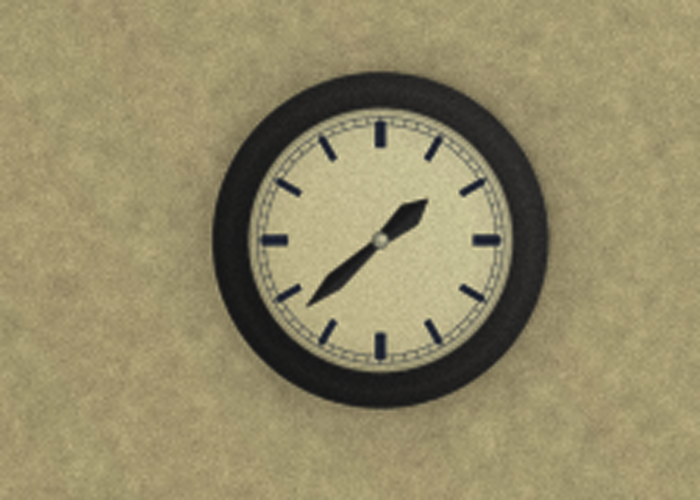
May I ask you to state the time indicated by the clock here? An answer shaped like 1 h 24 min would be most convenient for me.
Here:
1 h 38 min
